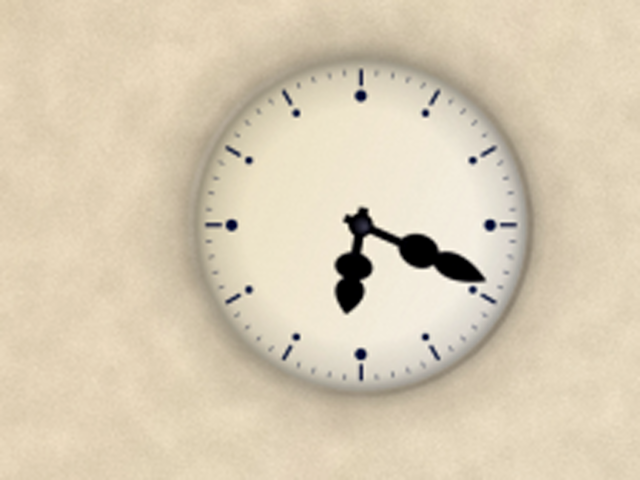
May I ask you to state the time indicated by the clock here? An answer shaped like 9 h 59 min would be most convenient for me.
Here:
6 h 19 min
